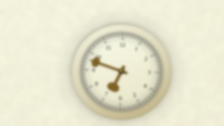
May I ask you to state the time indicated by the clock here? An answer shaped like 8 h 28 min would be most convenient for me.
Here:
6 h 48 min
